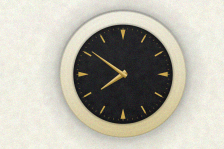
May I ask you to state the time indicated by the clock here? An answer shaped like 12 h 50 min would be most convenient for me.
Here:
7 h 51 min
